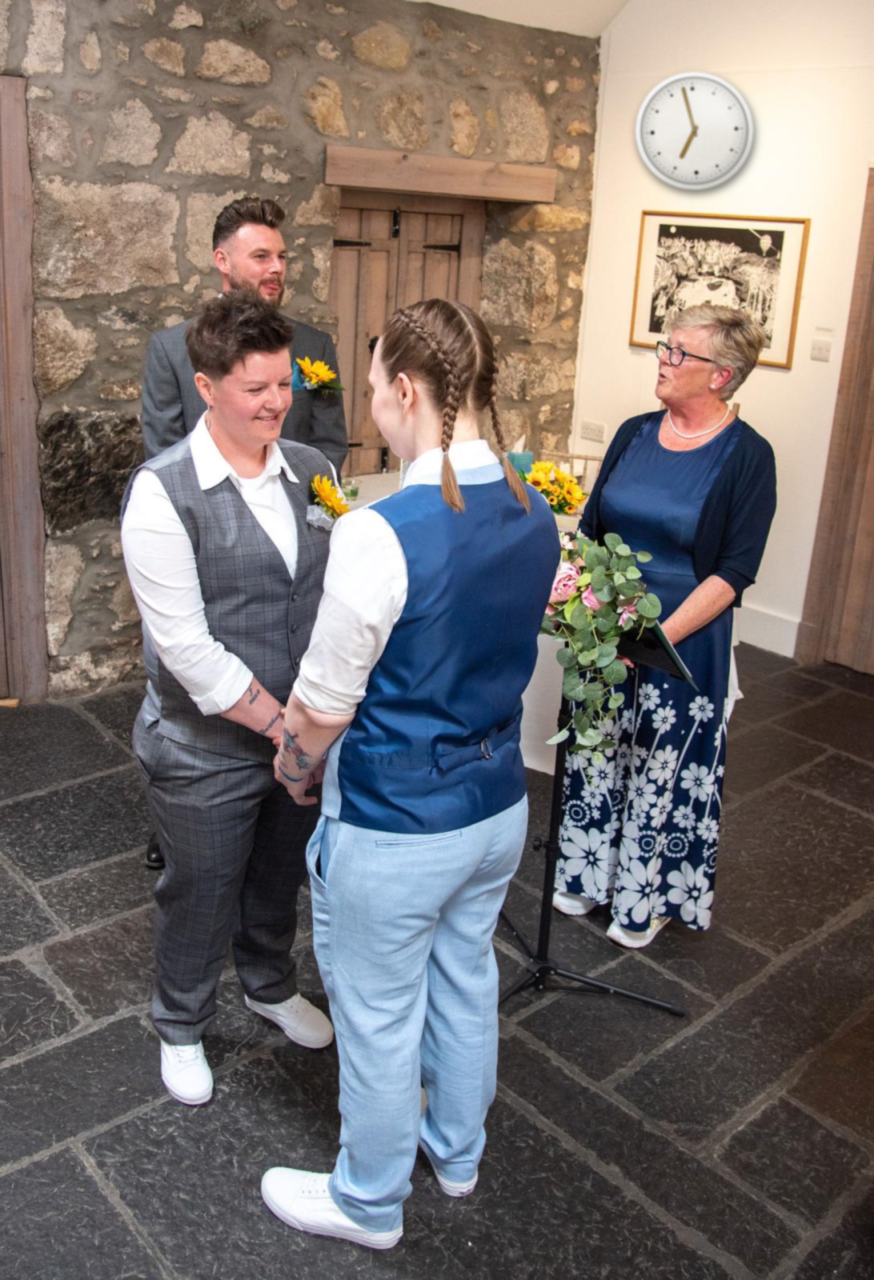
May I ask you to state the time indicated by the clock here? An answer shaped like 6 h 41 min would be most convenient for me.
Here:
6 h 58 min
